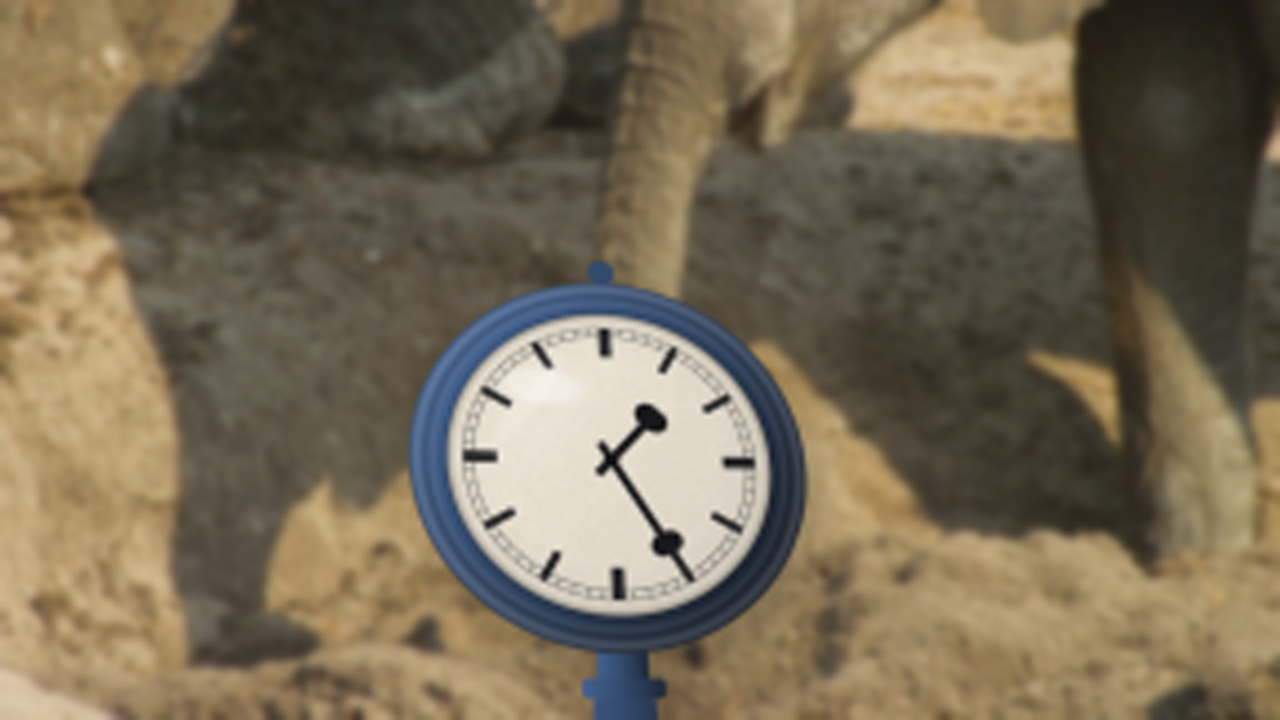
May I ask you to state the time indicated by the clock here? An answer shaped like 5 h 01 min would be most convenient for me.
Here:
1 h 25 min
